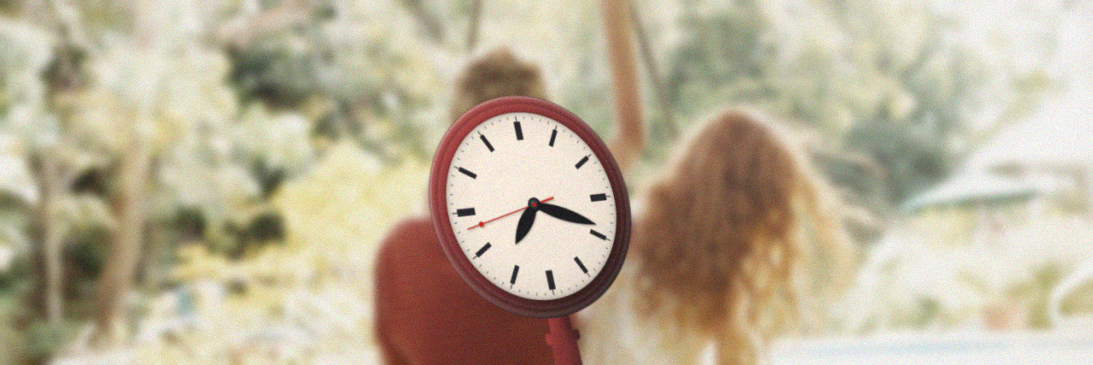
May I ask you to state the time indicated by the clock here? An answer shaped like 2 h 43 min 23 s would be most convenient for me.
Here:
7 h 18 min 43 s
